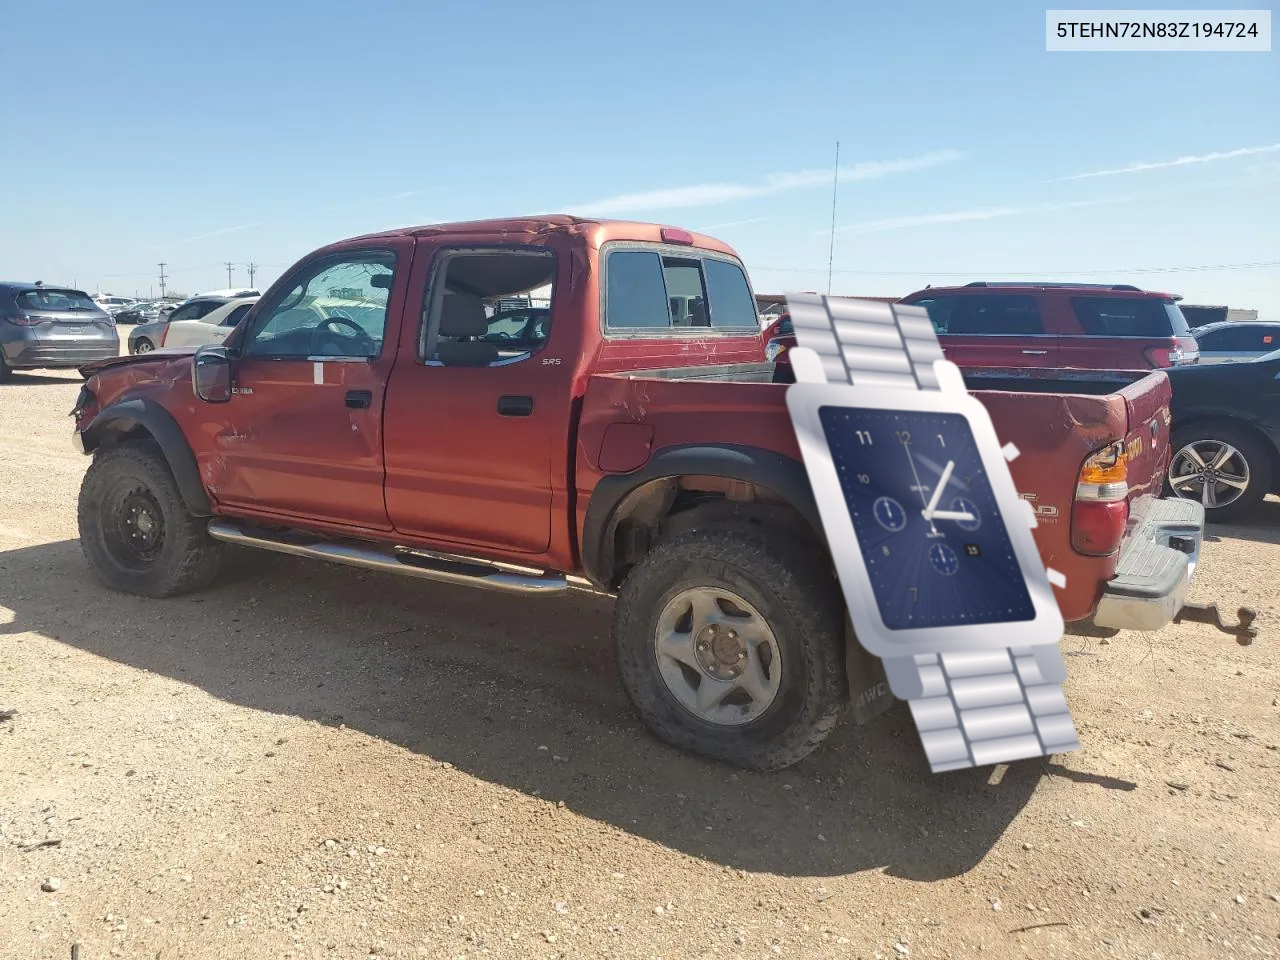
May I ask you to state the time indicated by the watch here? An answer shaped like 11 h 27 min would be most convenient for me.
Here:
3 h 07 min
